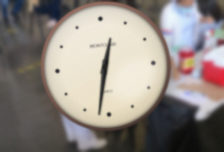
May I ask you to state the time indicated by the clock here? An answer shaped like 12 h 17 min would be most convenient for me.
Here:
12 h 32 min
